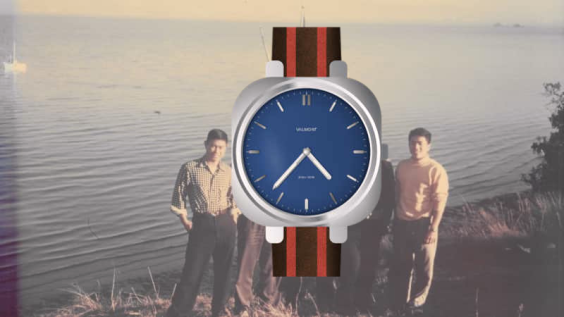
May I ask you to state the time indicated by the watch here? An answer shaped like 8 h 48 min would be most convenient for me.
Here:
4 h 37 min
